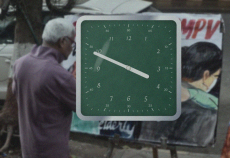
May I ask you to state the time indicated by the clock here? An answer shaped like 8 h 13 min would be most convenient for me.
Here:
3 h 49 min
